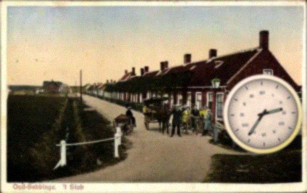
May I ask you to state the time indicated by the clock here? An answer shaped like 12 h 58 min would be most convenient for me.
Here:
2 h 36 min
